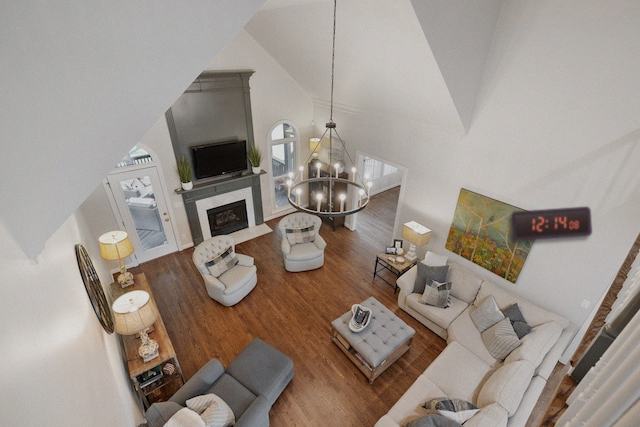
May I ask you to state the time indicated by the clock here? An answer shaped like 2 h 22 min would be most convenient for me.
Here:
12 h 14 min
